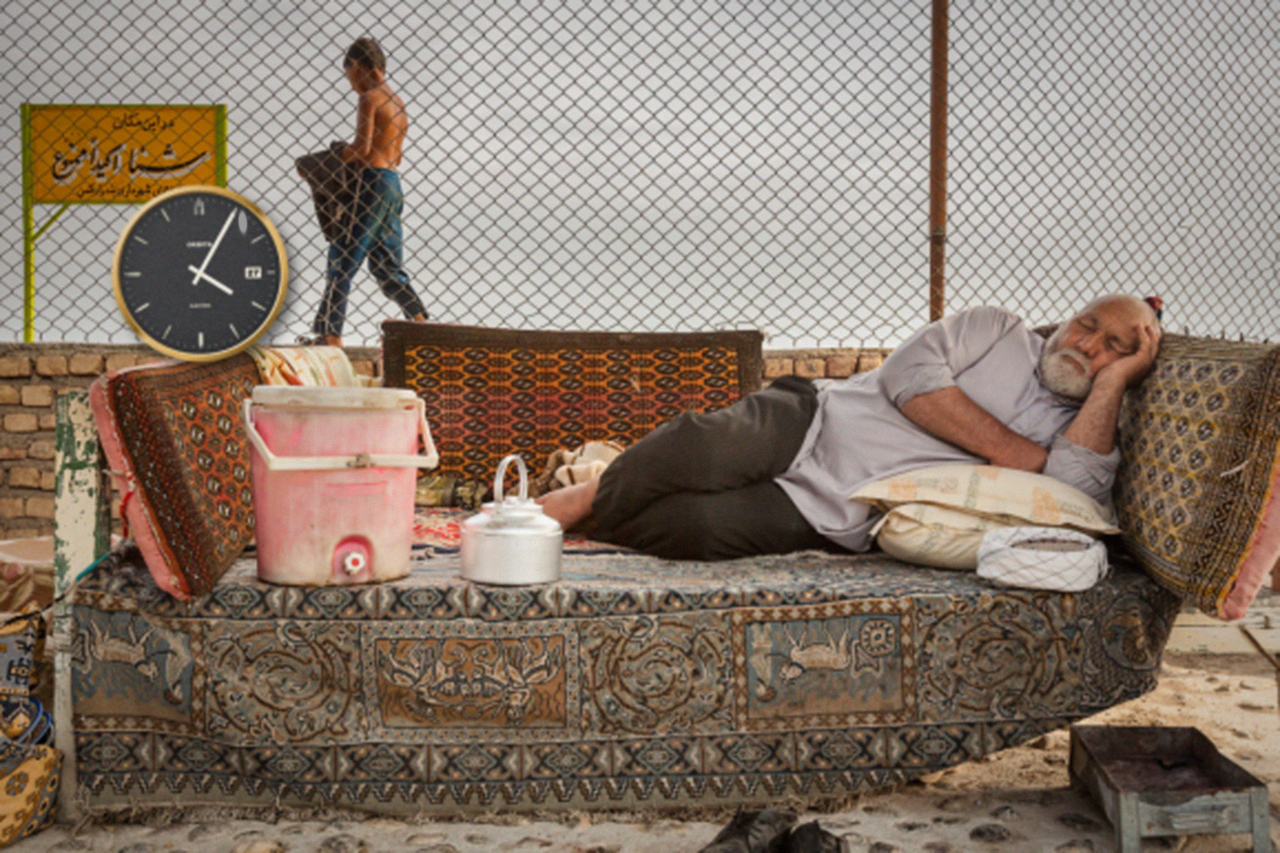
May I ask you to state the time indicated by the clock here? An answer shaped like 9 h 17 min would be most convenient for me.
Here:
4 h 05 min
